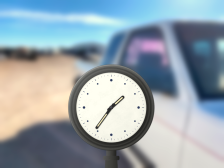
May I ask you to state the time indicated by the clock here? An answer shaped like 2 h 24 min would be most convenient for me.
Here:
1 h 36 min
